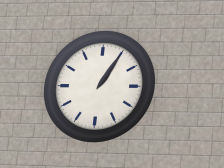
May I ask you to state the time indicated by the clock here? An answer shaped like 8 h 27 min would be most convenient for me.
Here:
1 h 05 min
